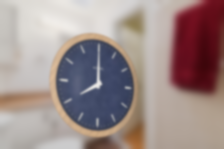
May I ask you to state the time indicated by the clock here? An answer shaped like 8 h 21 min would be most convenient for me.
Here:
8 h 00 min
